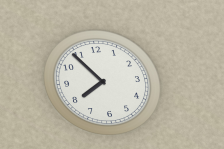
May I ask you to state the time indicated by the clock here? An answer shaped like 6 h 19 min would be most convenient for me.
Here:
7 h 54 min
